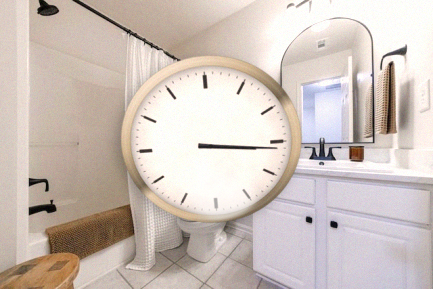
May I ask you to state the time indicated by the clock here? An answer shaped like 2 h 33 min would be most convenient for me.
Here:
3 h 16 min
